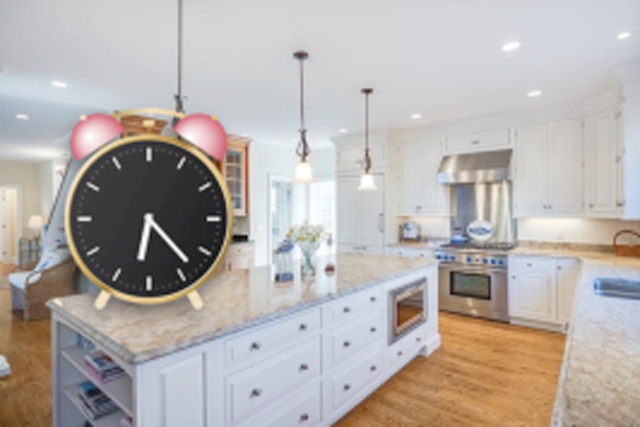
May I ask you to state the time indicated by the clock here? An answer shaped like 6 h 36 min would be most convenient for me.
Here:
6 h 23 min
